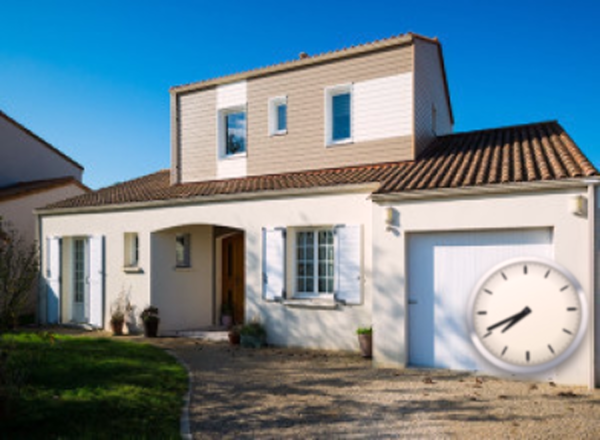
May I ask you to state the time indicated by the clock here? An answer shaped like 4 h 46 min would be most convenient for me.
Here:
7 h 41 min
